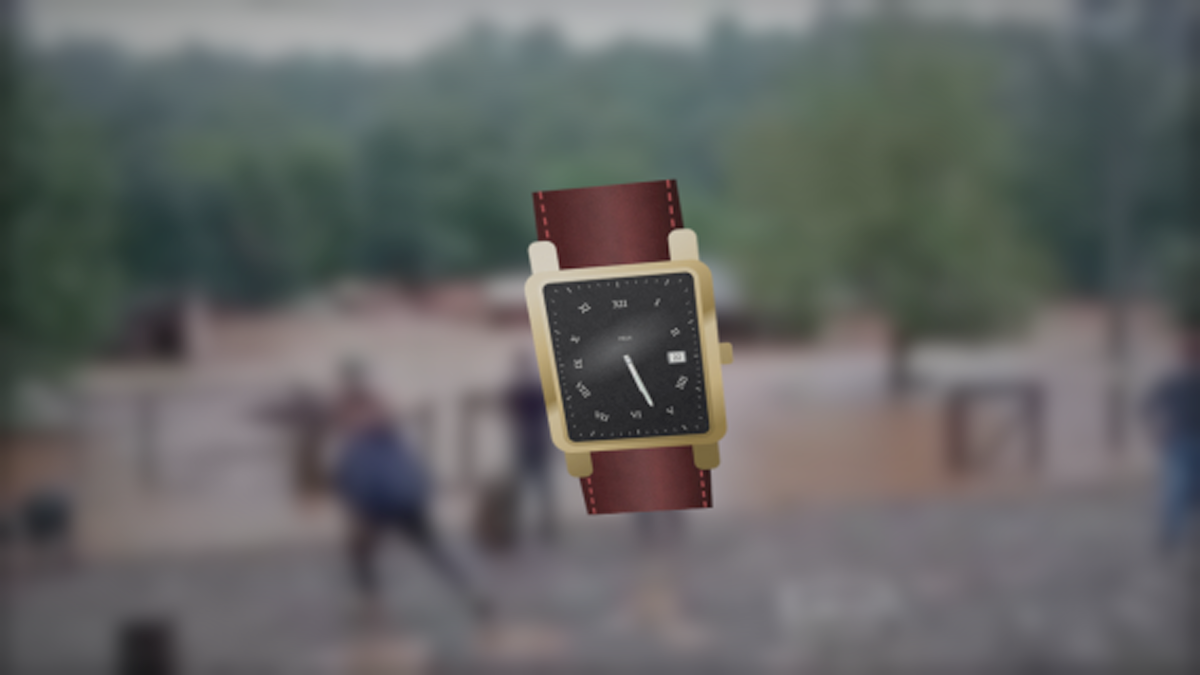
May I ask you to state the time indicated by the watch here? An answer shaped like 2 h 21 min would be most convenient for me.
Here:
5 h 27 min
